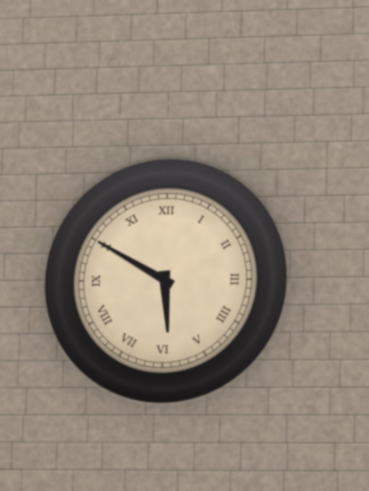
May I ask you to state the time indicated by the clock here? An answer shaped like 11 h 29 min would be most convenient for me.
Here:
5 h 50 min
